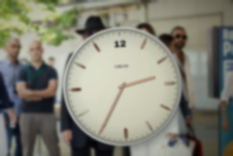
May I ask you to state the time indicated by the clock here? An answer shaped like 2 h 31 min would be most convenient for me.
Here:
2 h 35 min
